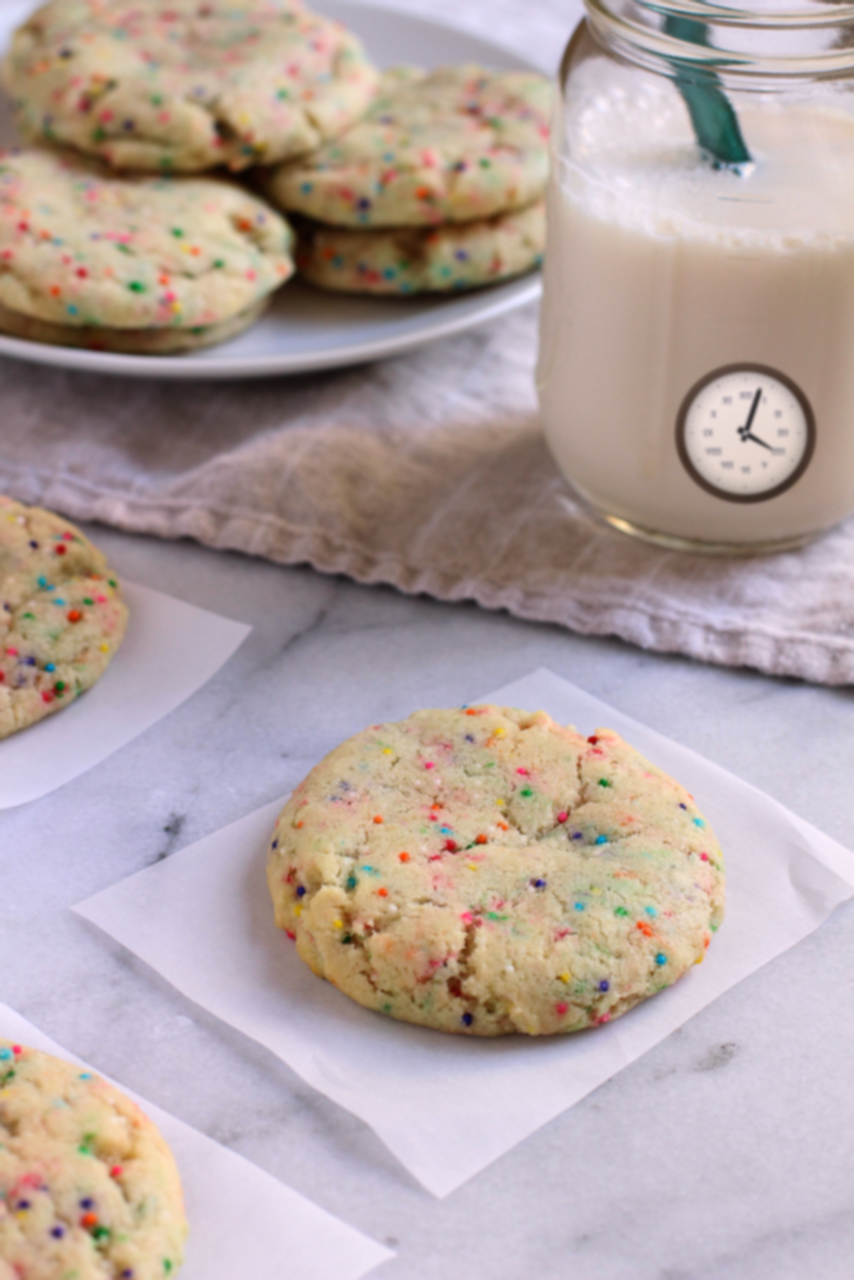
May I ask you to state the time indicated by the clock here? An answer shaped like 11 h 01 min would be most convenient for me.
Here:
4 h 03 min
